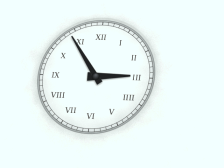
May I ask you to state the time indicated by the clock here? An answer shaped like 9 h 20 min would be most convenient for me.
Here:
2 h 54 min
